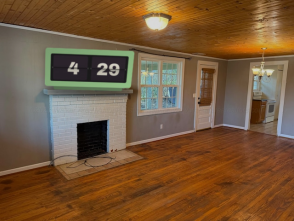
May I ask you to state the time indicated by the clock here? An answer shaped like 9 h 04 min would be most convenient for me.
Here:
4 h 29 min
